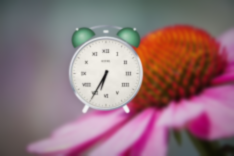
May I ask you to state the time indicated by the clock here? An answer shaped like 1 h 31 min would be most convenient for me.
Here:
6 h 35 min
